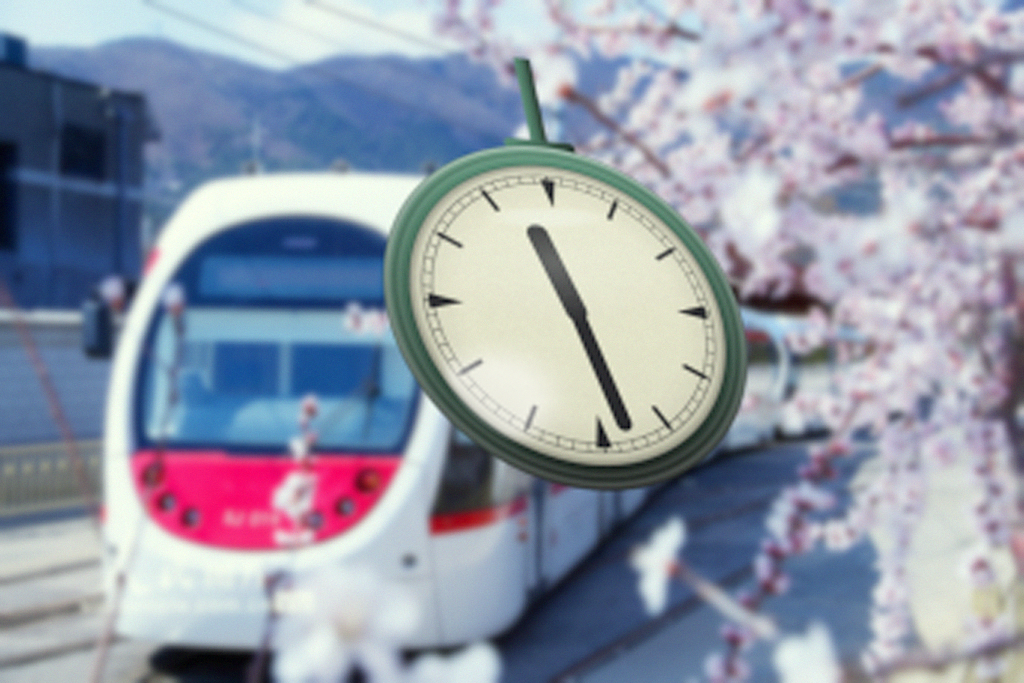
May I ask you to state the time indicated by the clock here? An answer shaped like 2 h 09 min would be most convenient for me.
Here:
11 h 28 min
